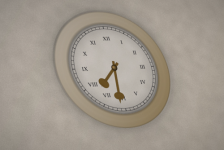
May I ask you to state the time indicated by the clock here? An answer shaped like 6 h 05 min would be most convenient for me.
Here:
7 h 31 min
